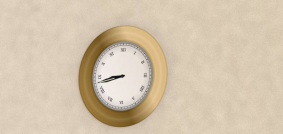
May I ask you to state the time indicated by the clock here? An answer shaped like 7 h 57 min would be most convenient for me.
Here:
8 h 43 min
